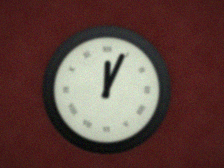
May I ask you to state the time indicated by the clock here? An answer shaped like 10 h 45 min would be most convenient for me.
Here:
12 h 04 min
